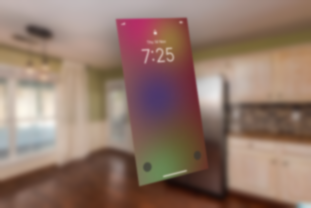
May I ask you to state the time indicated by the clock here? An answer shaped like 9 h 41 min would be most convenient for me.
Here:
7 h 25 min
